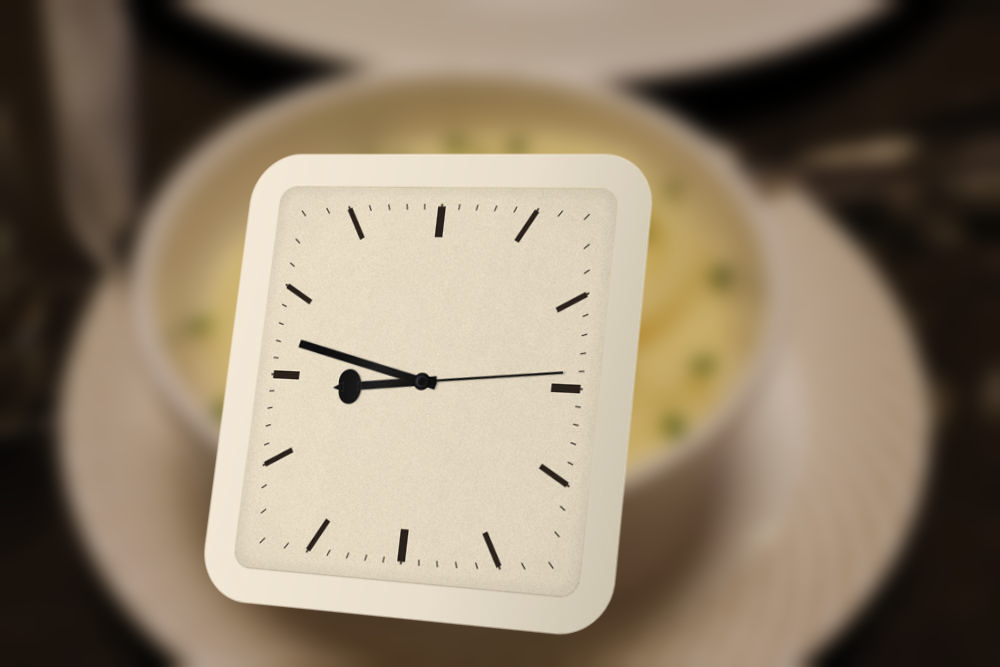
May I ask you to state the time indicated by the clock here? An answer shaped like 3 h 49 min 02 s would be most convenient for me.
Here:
8 h 47 min 14 s
